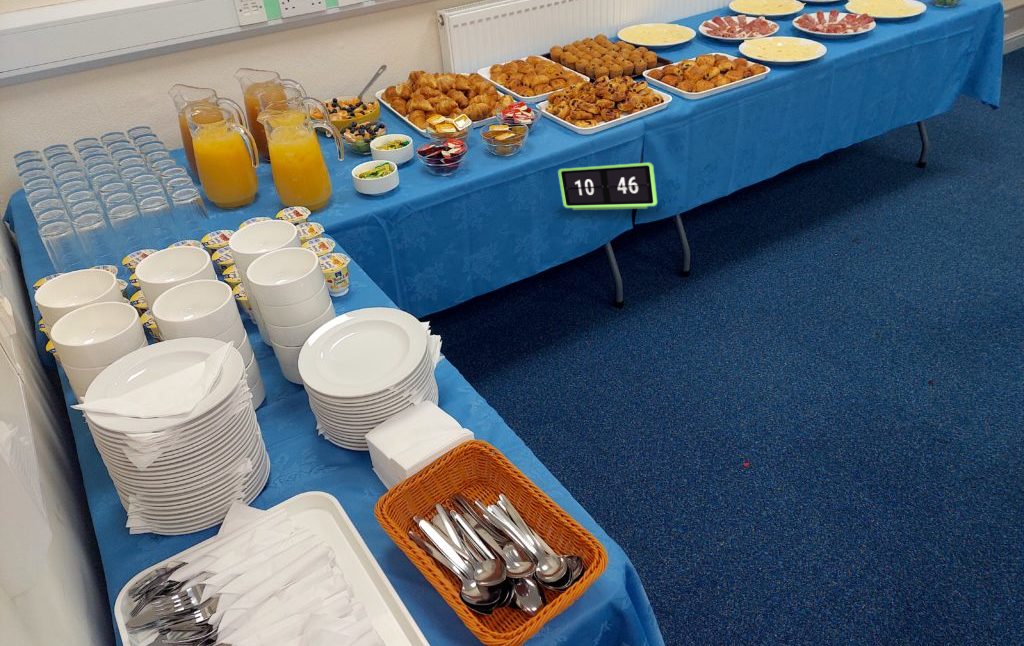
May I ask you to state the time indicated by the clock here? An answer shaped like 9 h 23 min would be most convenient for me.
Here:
10 h 46 min
